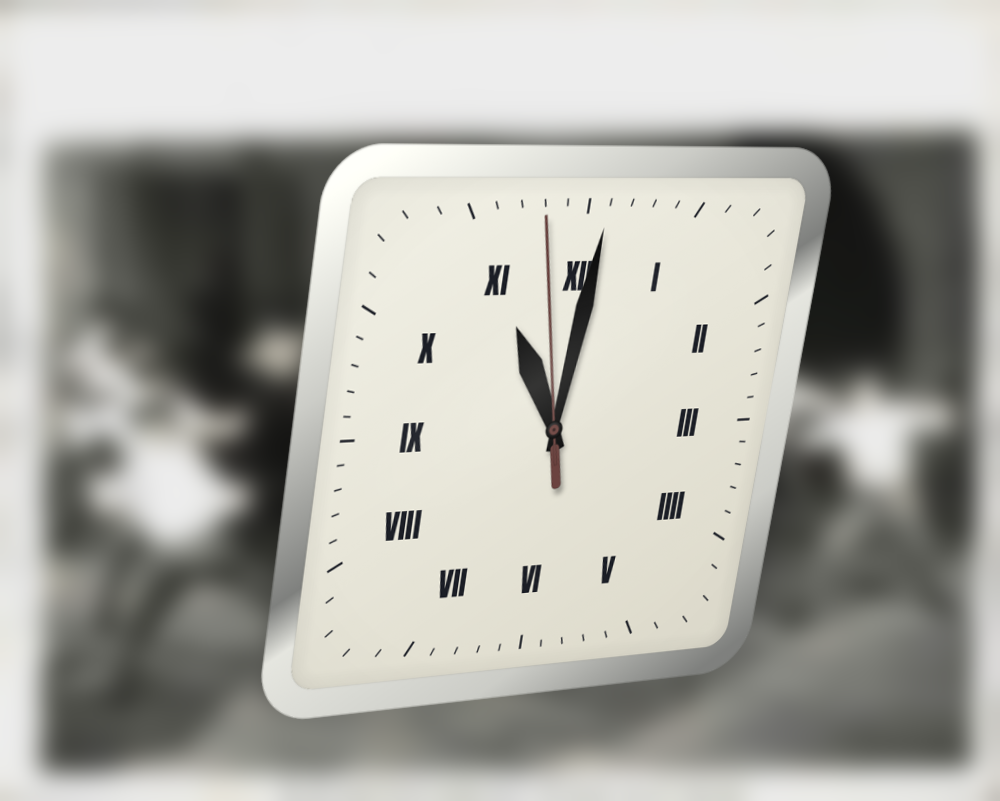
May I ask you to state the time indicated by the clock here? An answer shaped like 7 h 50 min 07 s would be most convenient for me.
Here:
11 h 00 min 58 s
